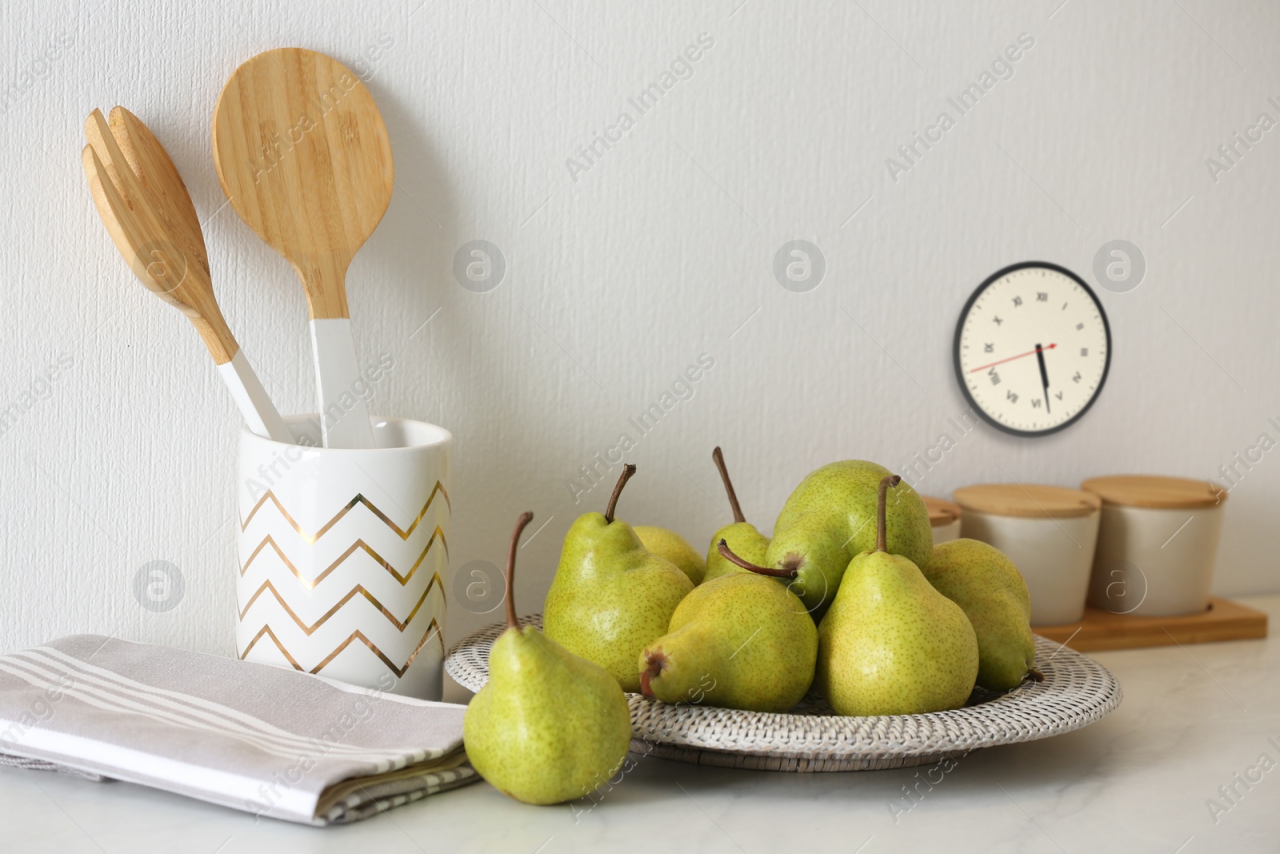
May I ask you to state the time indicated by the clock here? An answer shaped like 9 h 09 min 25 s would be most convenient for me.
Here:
5 h 27 min 42 s
